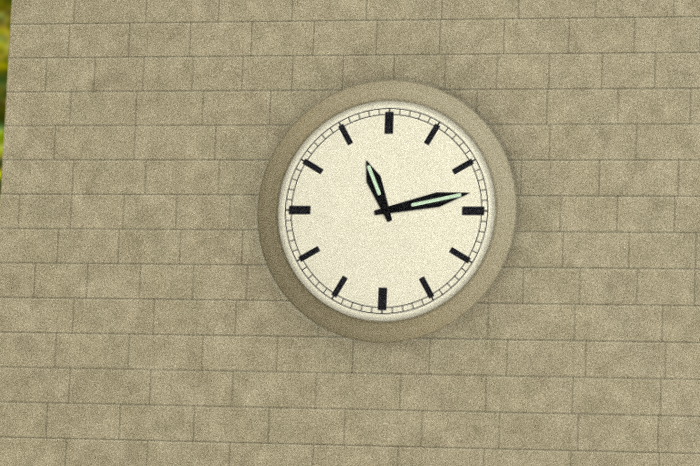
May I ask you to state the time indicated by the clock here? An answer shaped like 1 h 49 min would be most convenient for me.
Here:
11 h 13 min
